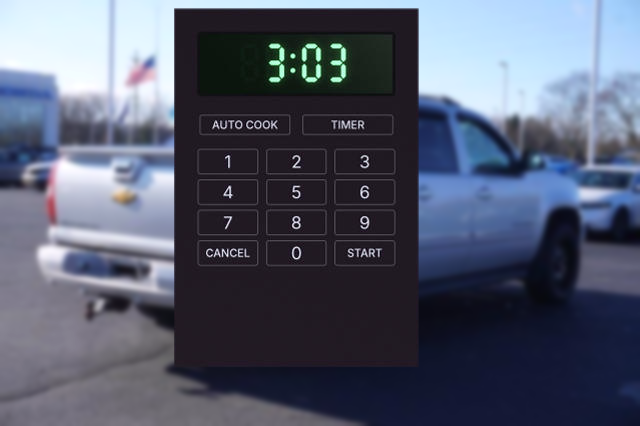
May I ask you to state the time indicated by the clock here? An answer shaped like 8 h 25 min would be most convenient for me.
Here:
3 h 03 min
